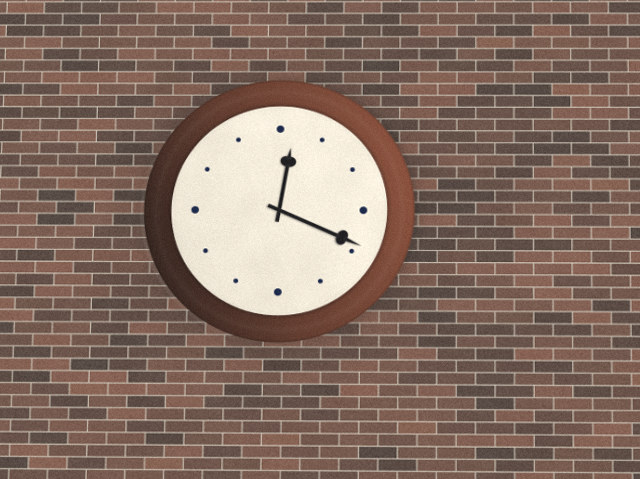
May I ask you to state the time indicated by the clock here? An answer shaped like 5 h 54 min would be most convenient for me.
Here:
12 h 19 min
